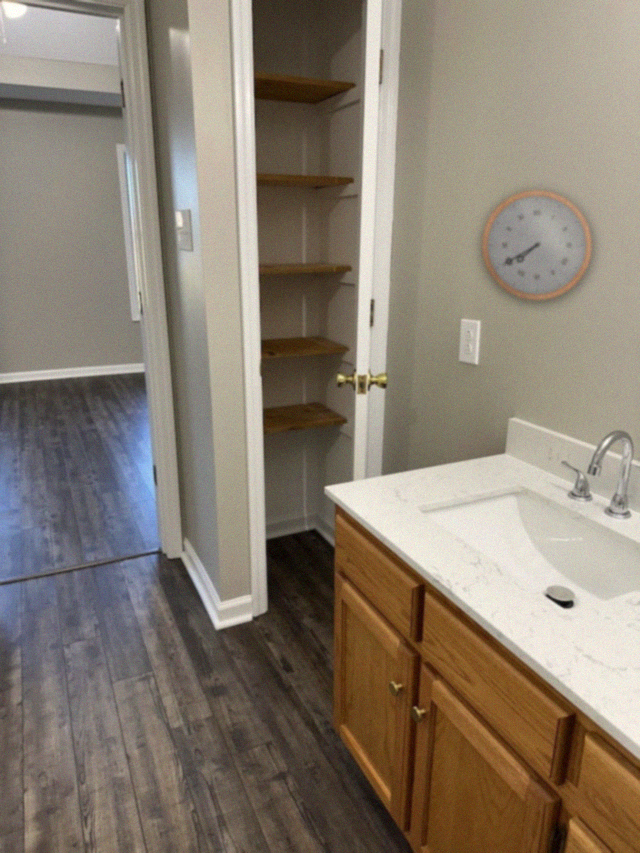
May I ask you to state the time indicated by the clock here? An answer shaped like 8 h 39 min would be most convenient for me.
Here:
7 h 40 min
